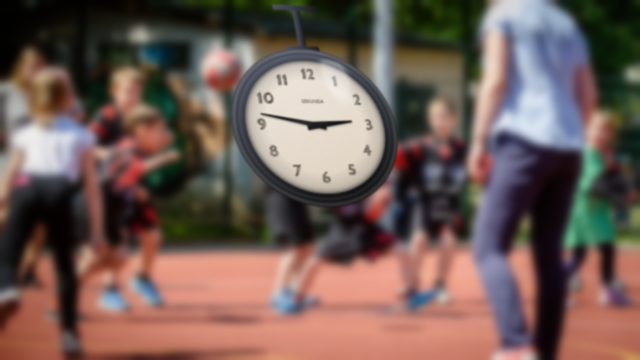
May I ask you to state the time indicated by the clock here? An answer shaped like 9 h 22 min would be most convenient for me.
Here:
2 h 47 min
